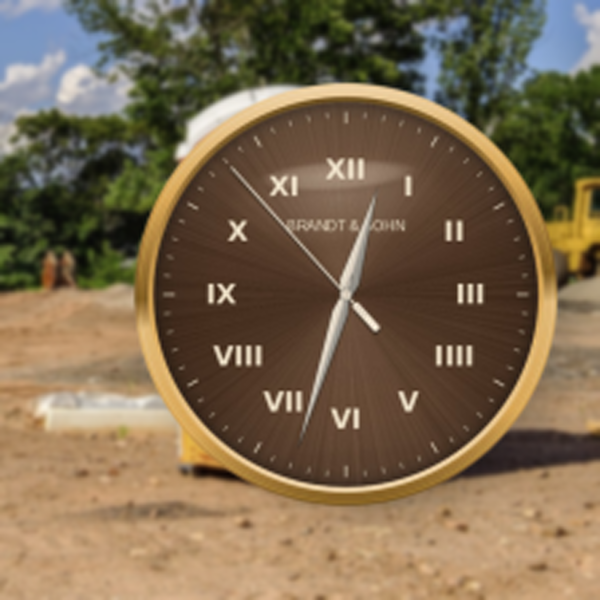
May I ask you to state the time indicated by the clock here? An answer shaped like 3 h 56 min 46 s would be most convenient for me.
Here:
12 h 32 min 53 s
